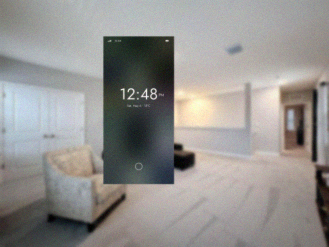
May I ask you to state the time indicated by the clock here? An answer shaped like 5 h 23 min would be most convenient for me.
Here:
12 h 48 min
